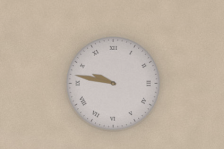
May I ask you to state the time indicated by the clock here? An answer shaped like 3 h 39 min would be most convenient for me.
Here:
9 h 47 min
